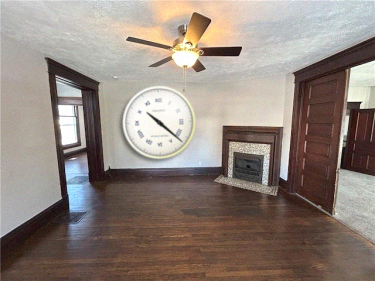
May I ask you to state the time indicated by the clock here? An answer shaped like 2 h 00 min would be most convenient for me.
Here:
10 h 22 min
